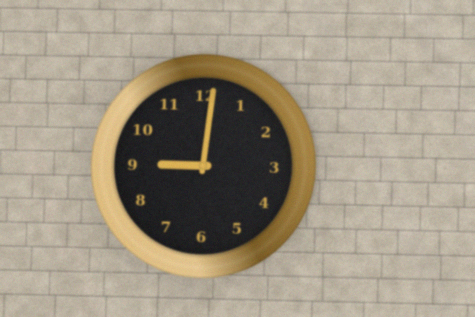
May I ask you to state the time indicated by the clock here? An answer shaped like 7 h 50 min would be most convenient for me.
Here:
9 h 01 min
